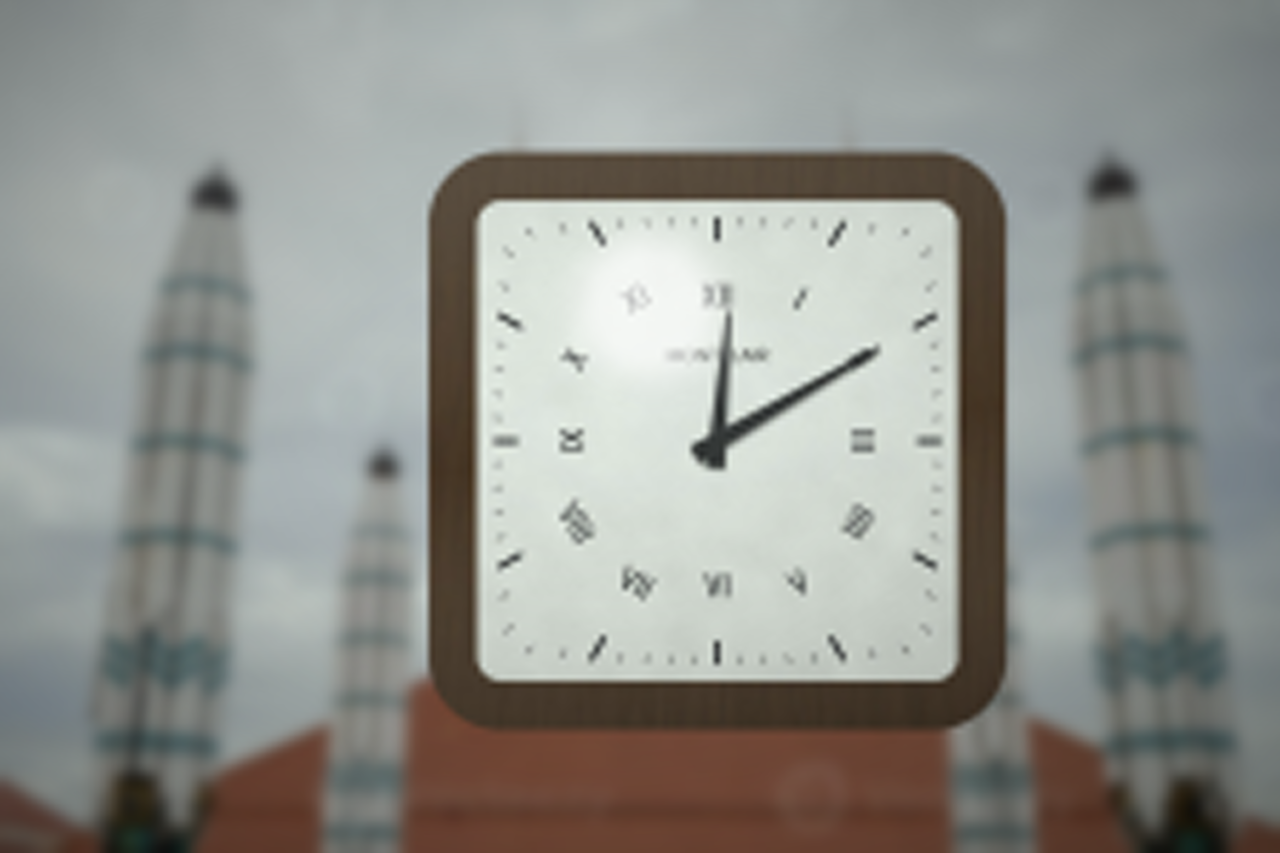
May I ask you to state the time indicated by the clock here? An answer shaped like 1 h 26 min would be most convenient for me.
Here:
12 h 10 min
